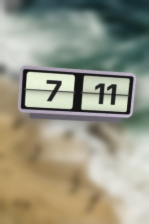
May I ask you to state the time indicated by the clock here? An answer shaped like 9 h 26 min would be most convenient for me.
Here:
7 h 11 min
